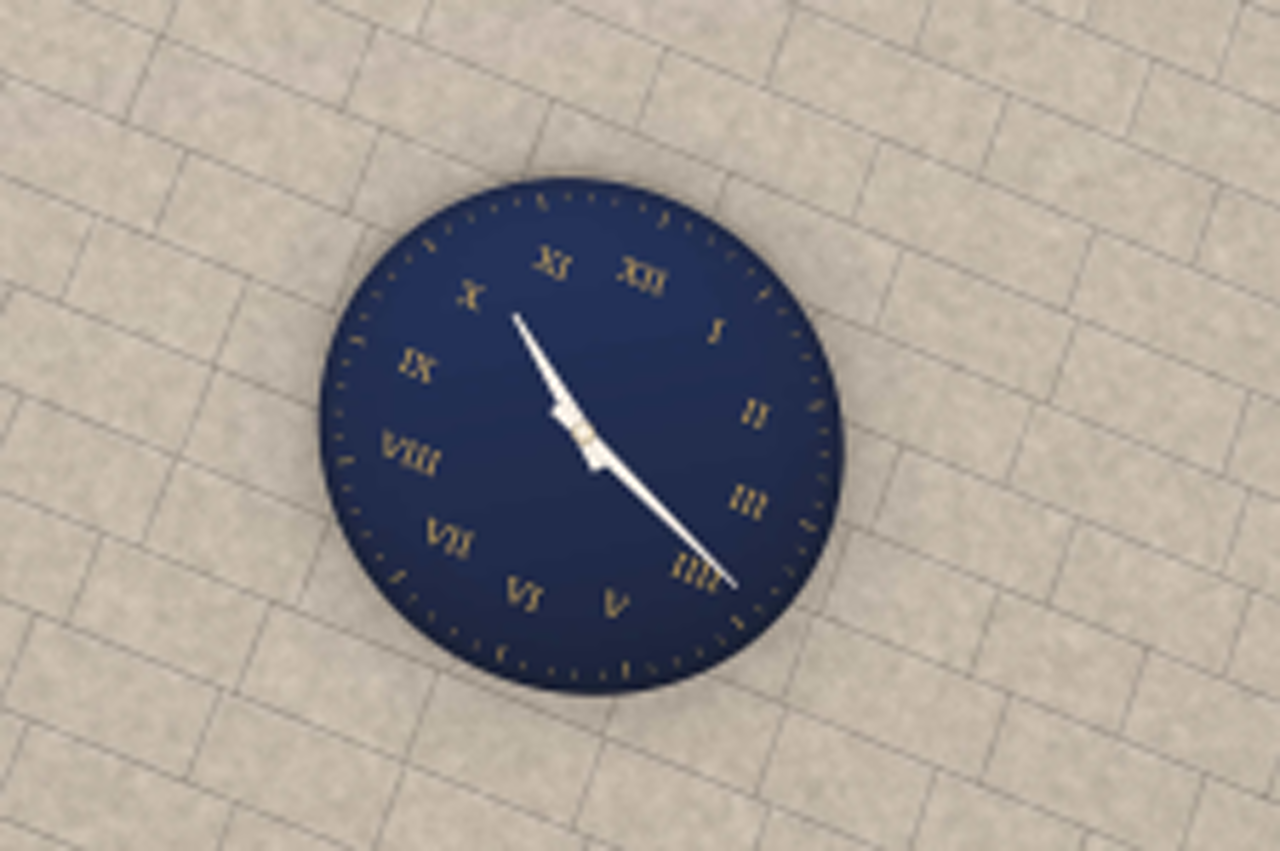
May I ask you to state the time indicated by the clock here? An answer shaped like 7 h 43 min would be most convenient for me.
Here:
10 h 19 min
